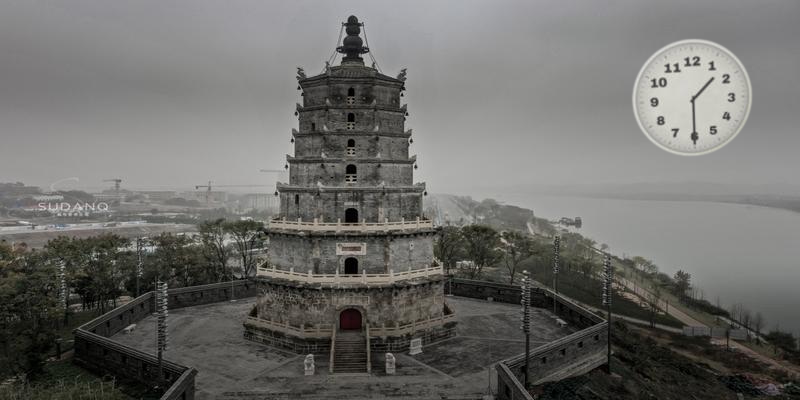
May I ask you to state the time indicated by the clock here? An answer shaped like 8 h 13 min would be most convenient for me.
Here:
1 h 30 min
